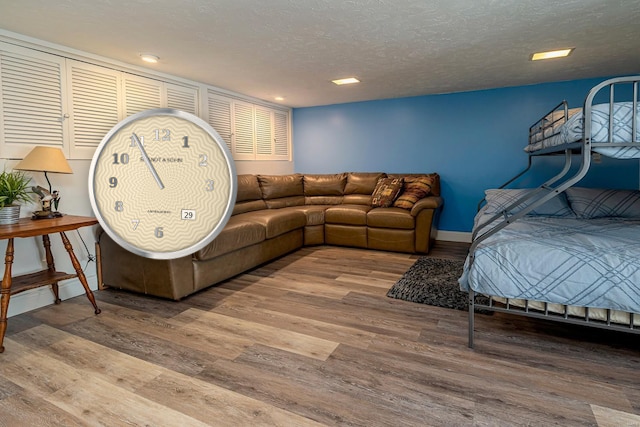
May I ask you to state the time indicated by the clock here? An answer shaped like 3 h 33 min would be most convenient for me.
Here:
10 h 55 min
